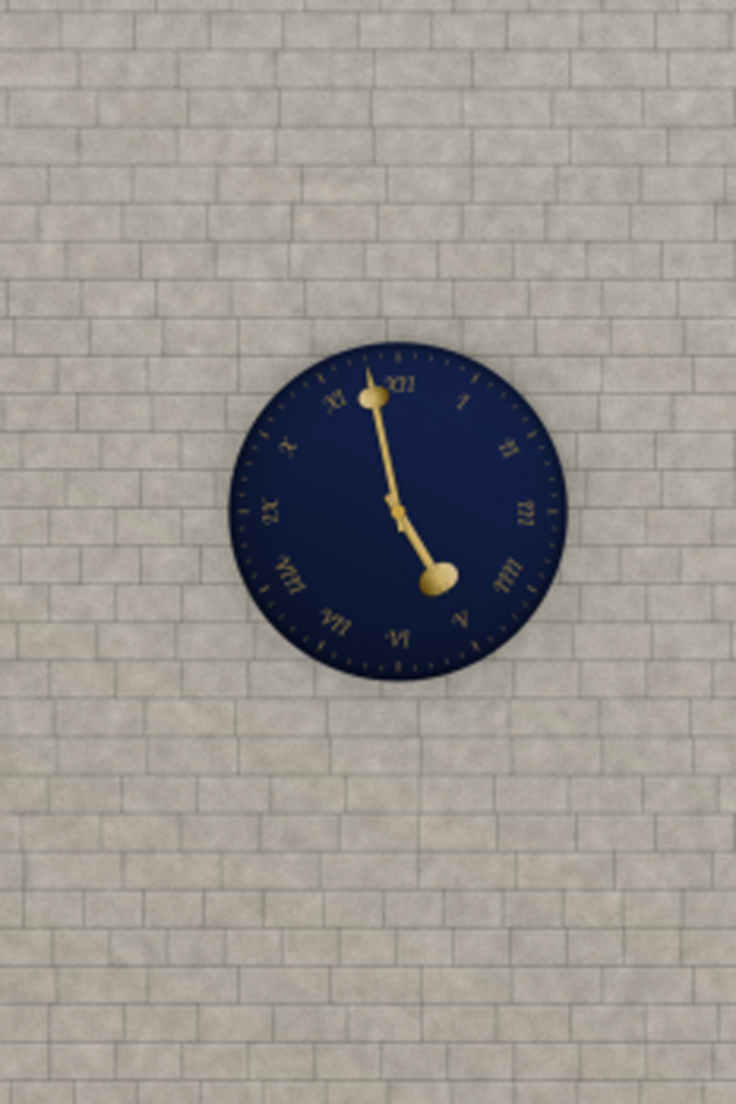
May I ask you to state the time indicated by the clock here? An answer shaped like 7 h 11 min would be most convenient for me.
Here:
4 h 58 min
